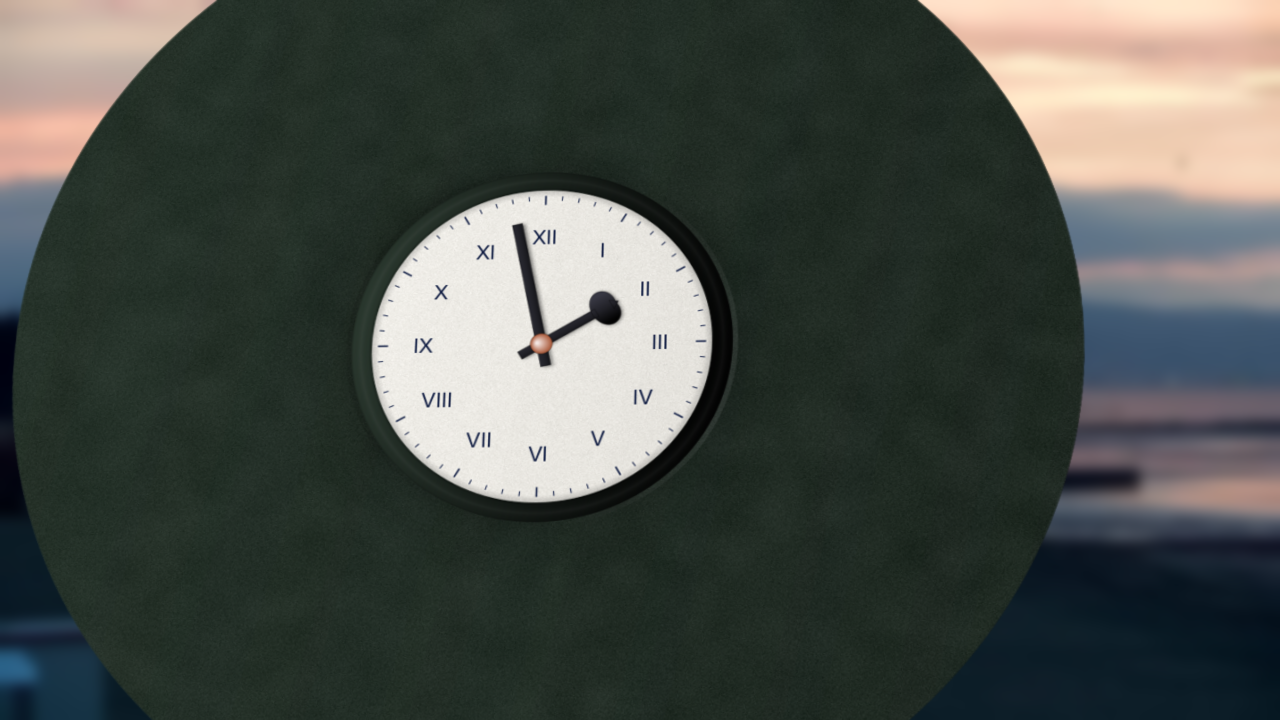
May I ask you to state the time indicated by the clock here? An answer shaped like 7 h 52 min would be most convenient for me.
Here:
1 h 58 min
